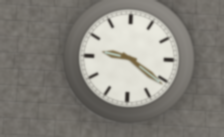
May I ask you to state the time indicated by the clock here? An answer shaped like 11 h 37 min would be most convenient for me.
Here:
9 h 21 min
